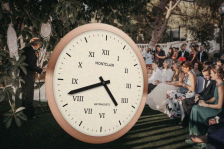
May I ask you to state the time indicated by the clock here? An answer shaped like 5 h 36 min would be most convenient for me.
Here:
4 h 42 min
